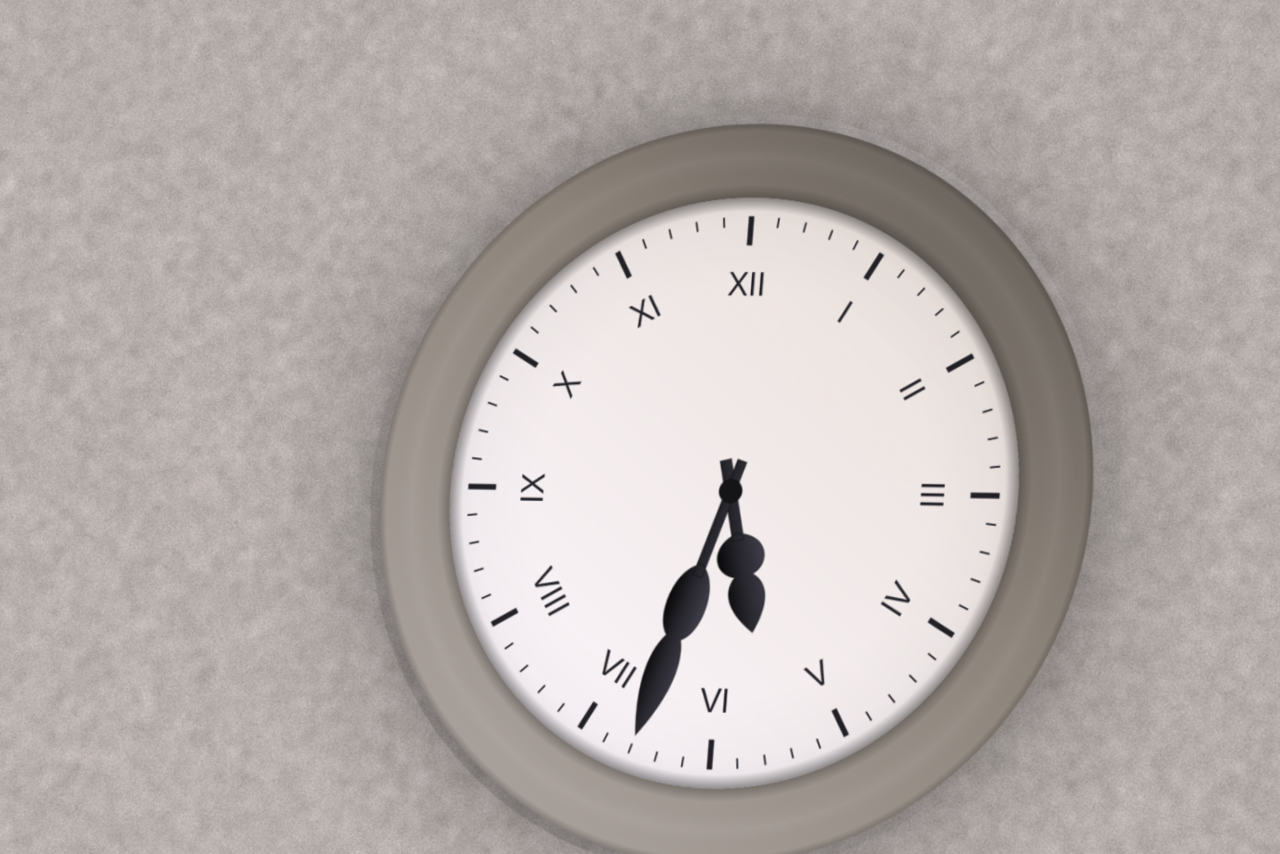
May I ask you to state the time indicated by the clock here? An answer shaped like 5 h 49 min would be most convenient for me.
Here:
5 h 33 min
